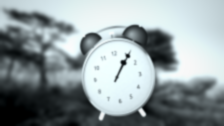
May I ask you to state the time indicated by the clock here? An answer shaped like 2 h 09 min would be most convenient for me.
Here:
1 h 06 min
